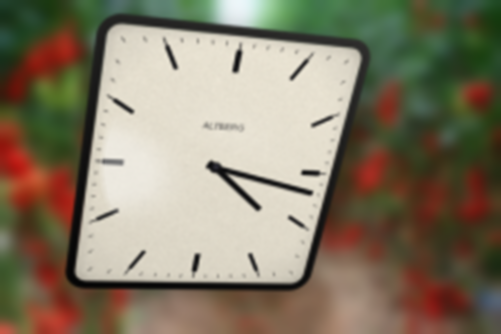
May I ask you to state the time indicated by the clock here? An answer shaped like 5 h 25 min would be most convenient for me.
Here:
4 h 17 min
